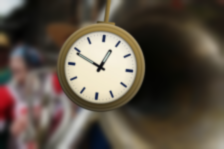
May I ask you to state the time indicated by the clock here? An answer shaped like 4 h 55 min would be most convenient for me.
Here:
12 h 49 min
